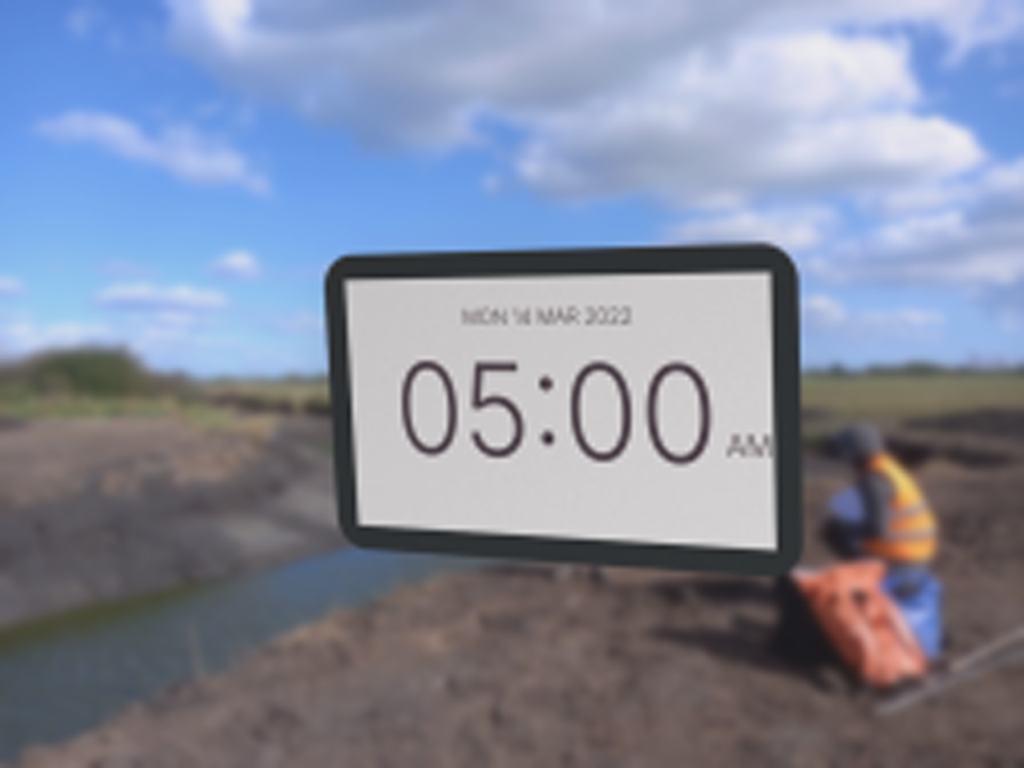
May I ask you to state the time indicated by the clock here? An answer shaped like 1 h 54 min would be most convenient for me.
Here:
5 h 00 min
